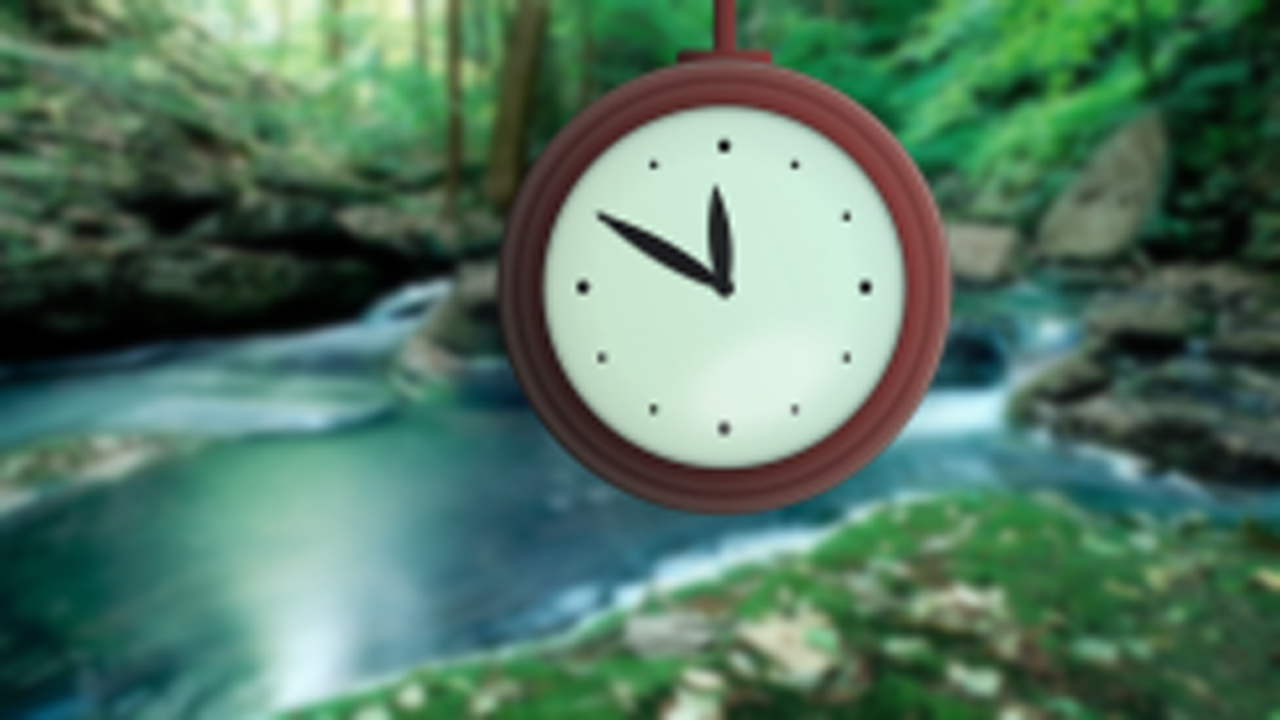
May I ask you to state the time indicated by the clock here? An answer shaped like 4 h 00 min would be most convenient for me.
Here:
11 h 50 min
